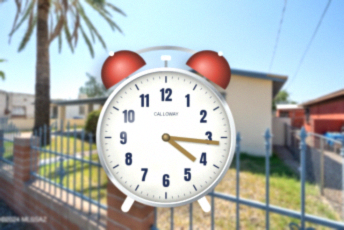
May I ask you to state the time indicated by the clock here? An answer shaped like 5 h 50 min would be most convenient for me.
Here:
4 h 16 min
